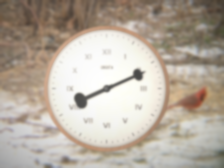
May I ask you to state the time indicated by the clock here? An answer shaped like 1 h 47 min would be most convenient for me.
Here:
8 h 11 min
